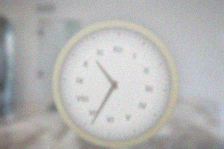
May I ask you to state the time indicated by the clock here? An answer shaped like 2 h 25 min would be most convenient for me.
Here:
10 h 34 min
